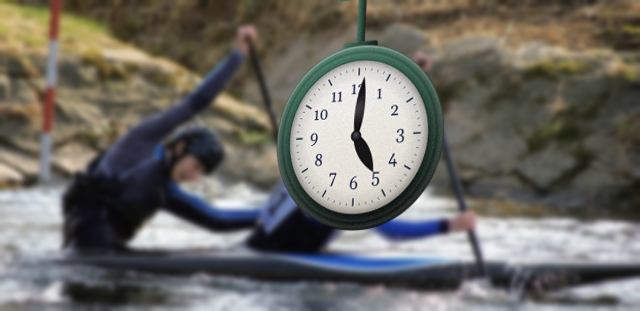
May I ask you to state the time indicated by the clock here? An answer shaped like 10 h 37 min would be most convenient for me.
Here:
5 h 01 min
